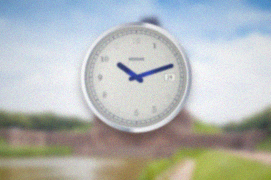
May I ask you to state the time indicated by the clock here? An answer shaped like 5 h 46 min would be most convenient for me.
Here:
10 h 12 min
